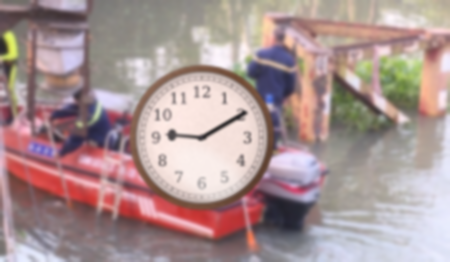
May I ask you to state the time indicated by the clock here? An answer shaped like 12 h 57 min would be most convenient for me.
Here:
9 h 10 min
